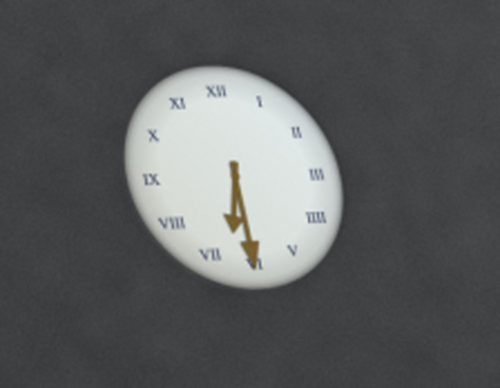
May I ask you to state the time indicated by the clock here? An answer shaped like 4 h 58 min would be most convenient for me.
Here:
6 h 30 min
